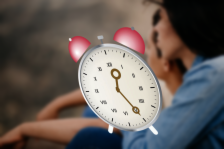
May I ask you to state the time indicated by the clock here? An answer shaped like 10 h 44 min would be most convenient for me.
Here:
12 h 25 min
